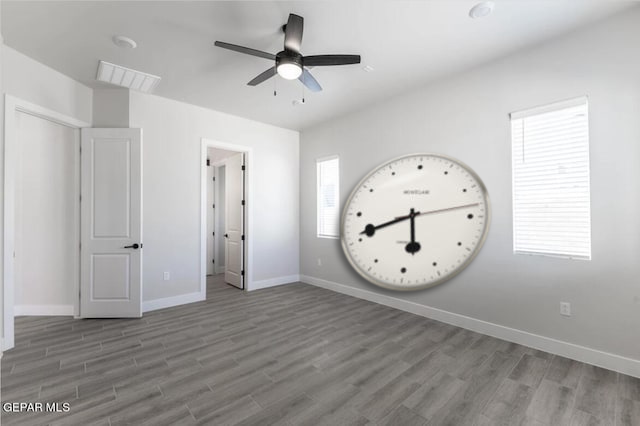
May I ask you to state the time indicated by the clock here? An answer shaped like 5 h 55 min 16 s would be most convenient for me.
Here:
5 h 41 min 13 s
